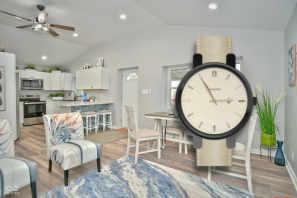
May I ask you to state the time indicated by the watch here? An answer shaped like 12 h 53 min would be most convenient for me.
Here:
2 h 55 min
